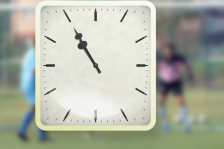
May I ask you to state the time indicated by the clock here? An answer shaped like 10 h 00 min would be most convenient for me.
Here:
10 h 55 min
